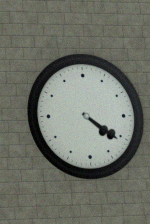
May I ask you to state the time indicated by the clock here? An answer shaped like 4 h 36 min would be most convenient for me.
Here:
4 h 21 min
